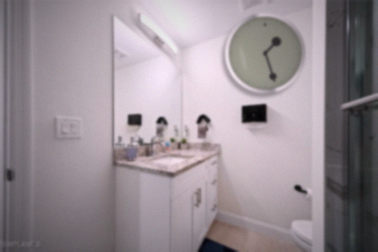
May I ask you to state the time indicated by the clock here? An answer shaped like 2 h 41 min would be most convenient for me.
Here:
1 h 27 min
